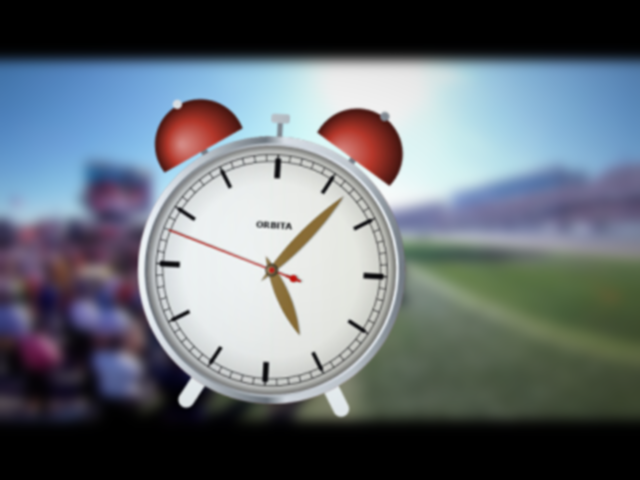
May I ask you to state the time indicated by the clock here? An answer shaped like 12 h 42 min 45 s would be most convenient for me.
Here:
5 h 06 min 48 s
